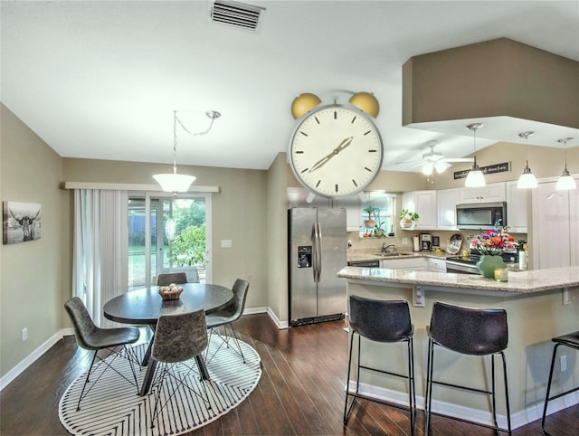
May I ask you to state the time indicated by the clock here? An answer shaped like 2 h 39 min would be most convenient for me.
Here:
1 h 39 min
